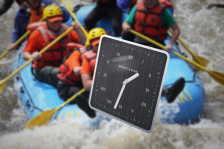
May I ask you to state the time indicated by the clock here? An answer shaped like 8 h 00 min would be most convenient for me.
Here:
1 h 32 min
